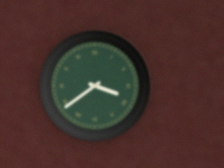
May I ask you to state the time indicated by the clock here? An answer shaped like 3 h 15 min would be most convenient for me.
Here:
3 h 39 min
